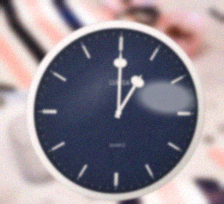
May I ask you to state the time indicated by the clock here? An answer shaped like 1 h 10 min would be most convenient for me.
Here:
1 h 00 min
